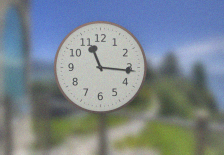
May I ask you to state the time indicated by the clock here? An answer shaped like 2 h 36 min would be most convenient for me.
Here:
11 h 16 min
